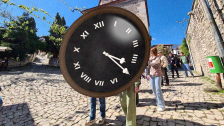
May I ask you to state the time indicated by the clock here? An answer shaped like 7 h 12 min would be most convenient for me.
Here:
4 h 25 min
